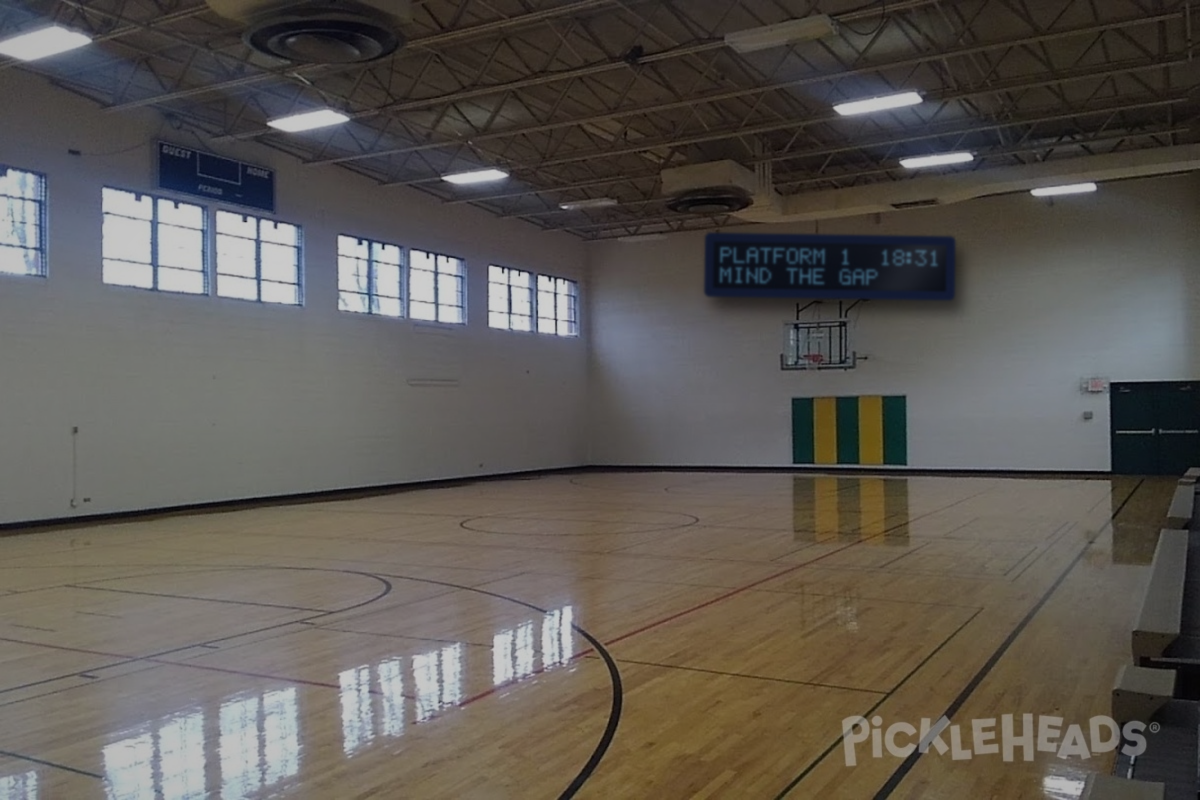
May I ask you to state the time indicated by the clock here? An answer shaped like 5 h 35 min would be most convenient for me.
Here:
18 h 31 min
